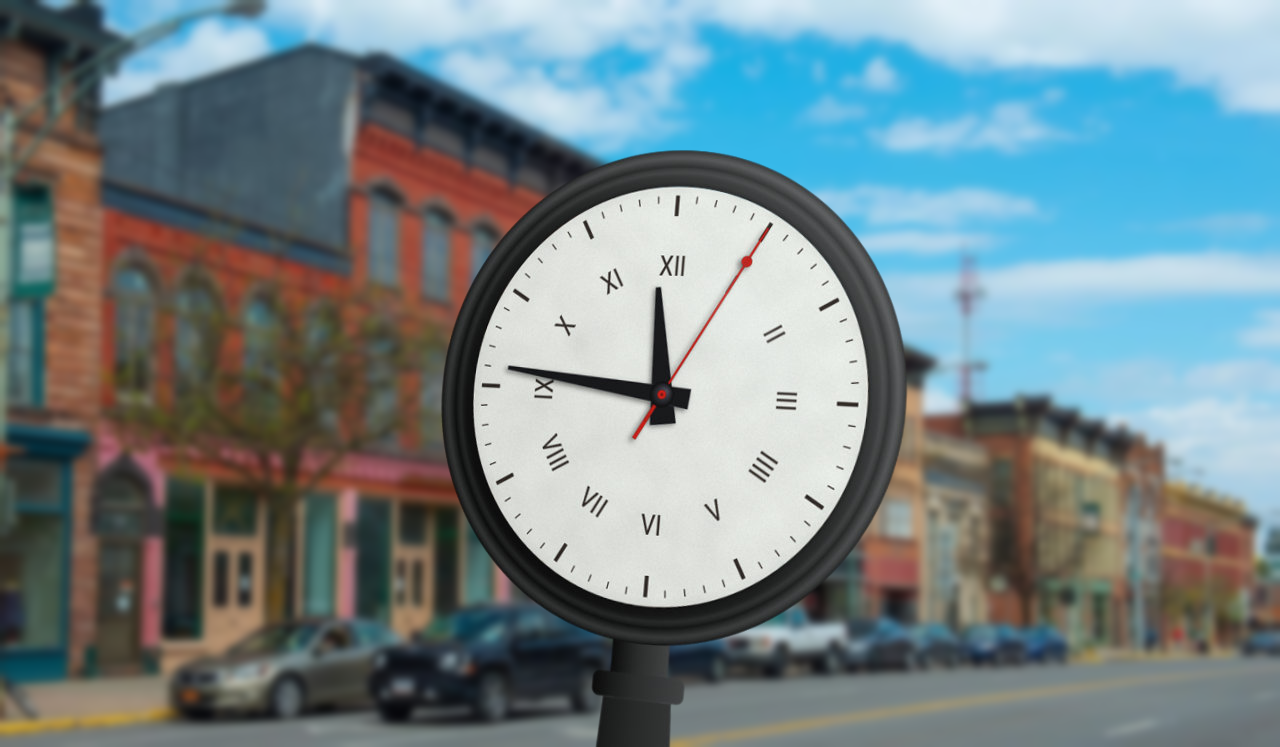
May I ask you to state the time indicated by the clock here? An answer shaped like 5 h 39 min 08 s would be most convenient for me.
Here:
11 h 46 min 05 s
